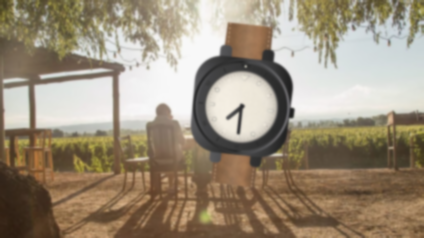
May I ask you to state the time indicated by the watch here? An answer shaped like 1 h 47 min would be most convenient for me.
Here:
7 h 30 min
